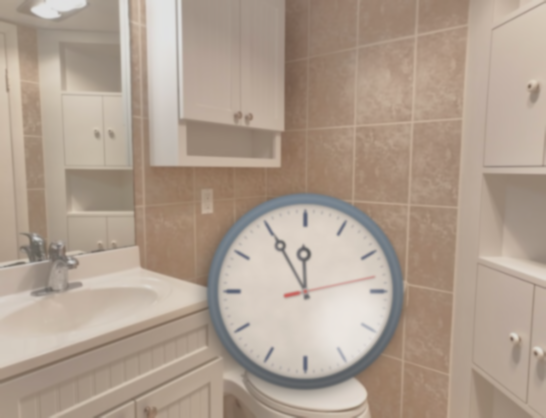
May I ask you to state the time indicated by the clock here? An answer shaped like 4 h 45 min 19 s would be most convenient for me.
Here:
11 h 55 min 13 s
